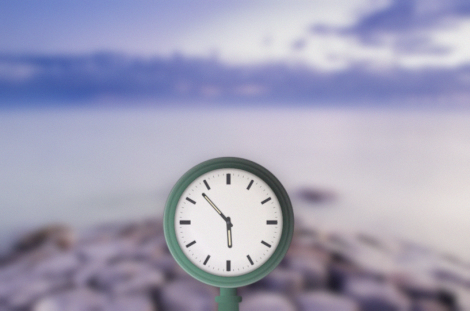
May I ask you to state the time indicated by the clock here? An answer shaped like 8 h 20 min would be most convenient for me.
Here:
5 h 53 min
